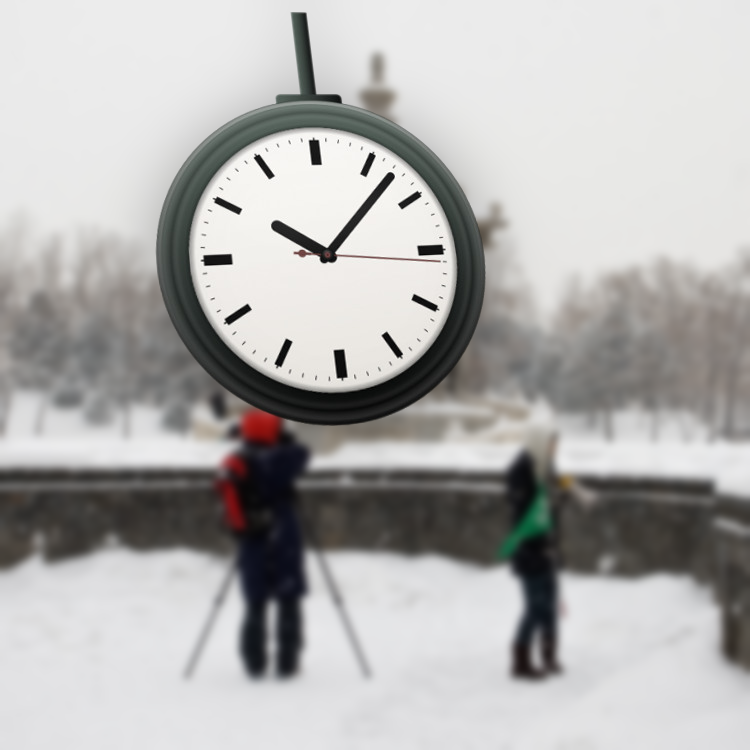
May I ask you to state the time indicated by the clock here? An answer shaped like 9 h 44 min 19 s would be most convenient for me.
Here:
10 h 07 min 16 s
